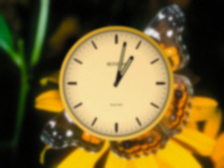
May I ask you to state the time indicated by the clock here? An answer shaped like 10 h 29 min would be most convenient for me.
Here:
1 h 02 min
